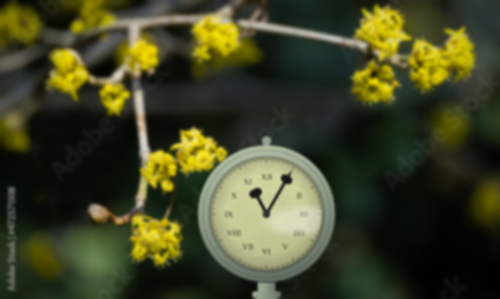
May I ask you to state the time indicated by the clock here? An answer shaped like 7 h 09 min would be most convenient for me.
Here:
11 h 05 min
